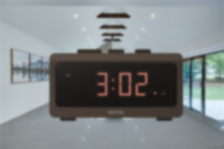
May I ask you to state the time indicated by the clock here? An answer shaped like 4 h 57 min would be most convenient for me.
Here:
3 h 02 min
